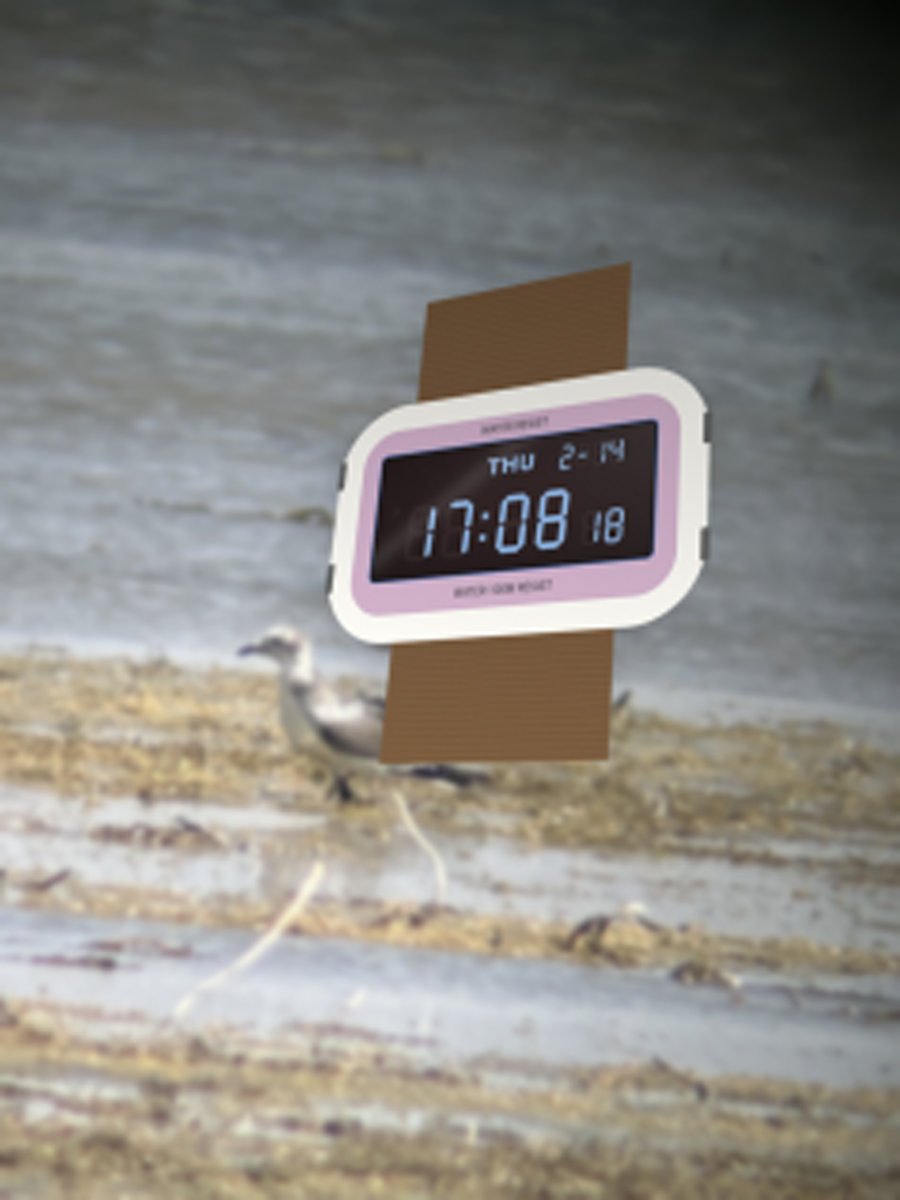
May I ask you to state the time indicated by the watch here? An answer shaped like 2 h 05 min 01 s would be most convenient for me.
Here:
17 h 08 min 18 s
